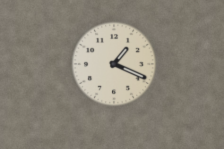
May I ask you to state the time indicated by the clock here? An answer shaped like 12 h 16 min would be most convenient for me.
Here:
1 h 19 min
